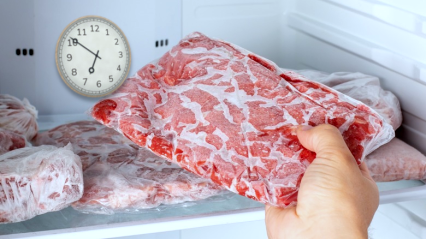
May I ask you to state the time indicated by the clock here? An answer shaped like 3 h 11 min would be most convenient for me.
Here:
6 h 51 min
